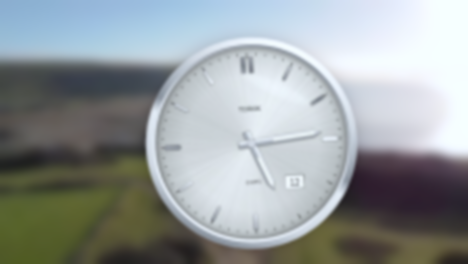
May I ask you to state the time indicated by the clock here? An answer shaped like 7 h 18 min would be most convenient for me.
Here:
5 h 14 min
